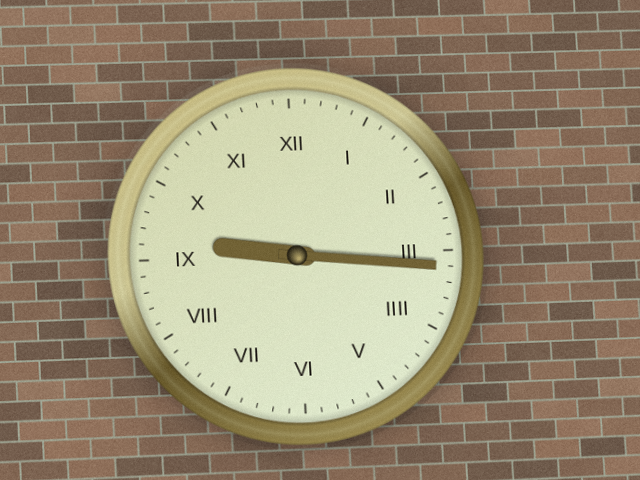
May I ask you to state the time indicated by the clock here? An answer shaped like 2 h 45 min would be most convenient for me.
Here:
9 h 16 min
